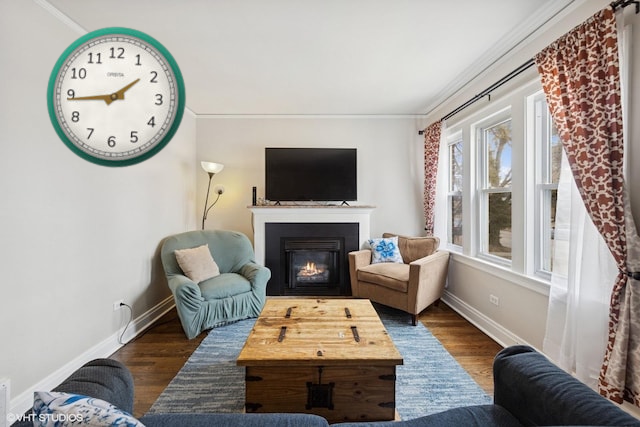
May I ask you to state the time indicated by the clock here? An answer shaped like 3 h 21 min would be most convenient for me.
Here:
1 h 44 min
